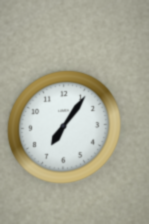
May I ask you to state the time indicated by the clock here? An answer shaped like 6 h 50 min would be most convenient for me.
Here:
7 h 06 min
